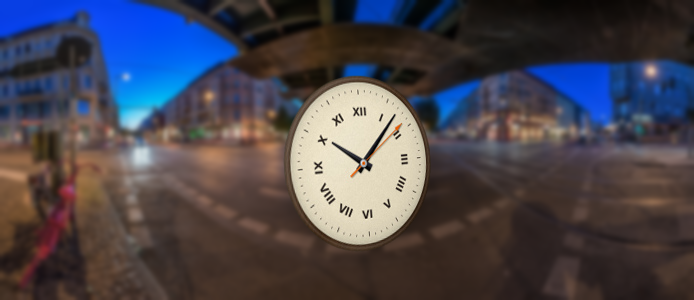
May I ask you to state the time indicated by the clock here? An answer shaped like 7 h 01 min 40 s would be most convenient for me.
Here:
10 h 07 min 09 s
